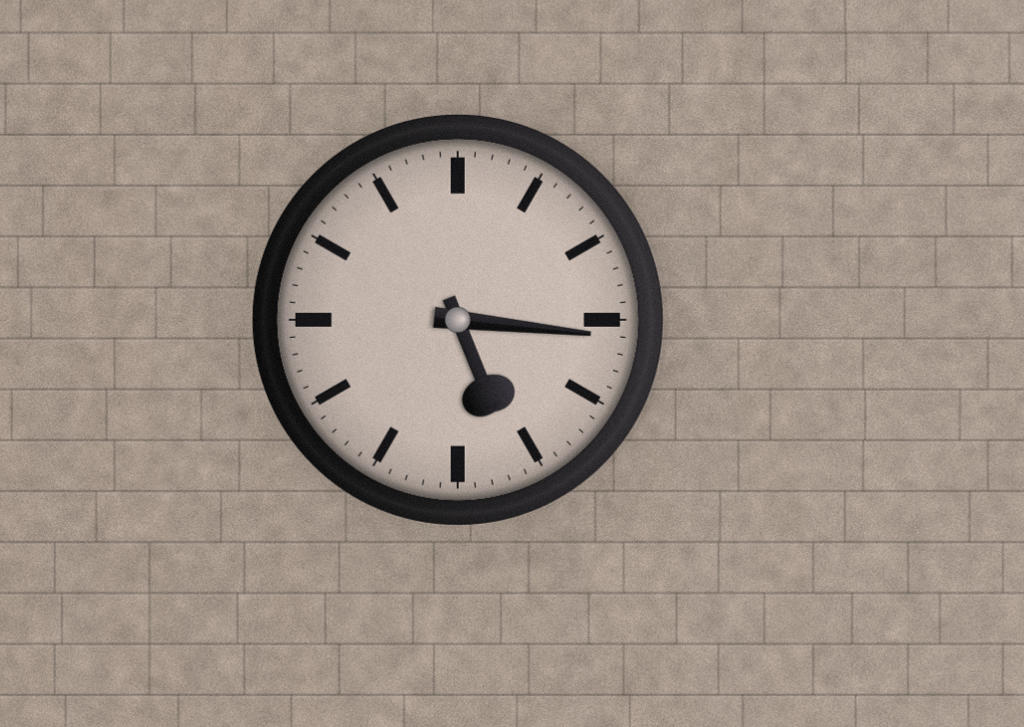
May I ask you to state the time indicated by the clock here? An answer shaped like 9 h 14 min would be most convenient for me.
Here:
5 h 16 min
